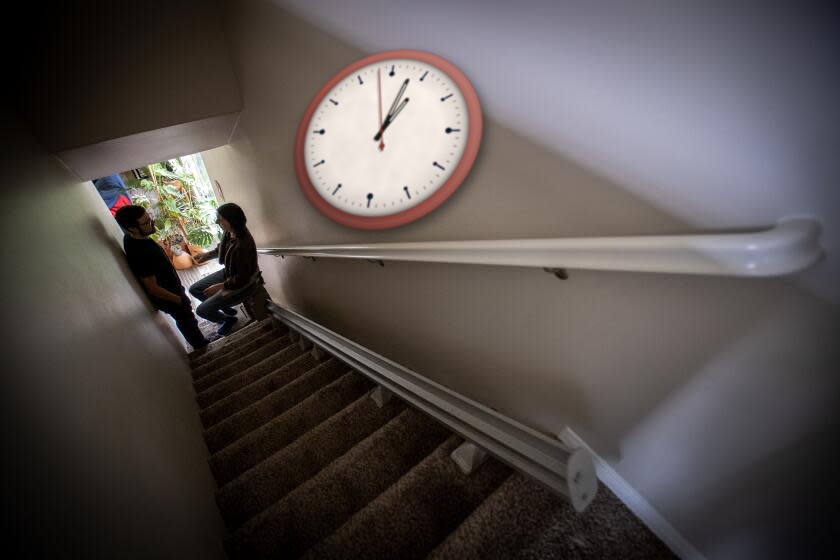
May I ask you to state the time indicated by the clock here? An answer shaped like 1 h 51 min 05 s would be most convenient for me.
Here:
1 h 02 min 58 s
